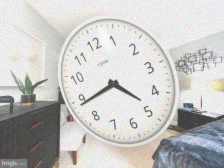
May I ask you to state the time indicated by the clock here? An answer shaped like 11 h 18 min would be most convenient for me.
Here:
4 h 44 min
